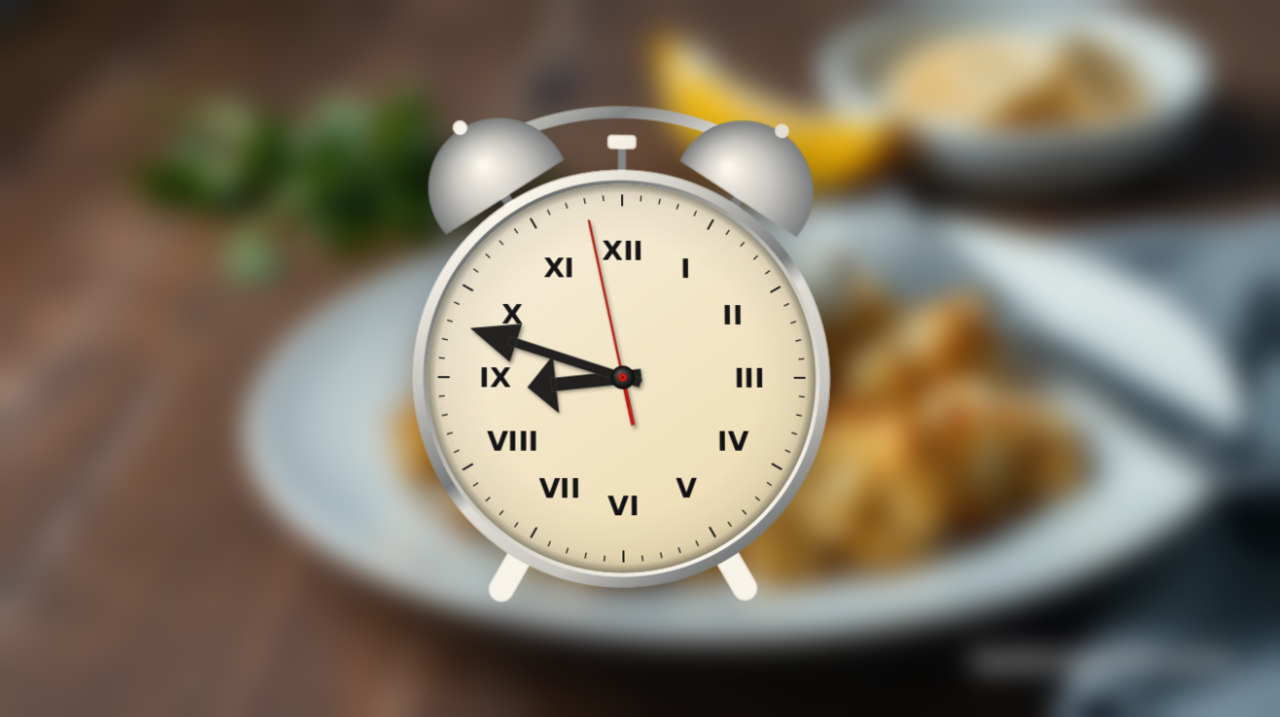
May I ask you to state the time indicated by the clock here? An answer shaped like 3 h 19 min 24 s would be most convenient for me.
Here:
8 h 47 min 58 s
